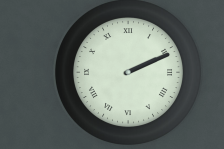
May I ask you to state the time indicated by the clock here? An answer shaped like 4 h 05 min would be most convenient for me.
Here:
2 h 11 min
